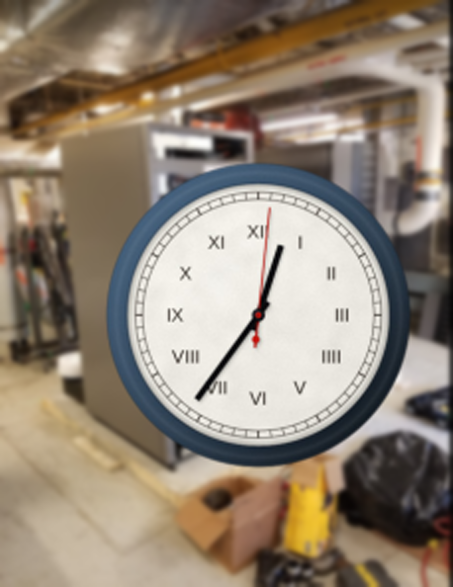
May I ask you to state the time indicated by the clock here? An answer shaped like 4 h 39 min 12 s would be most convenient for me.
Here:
12 h 36 min 01 s
